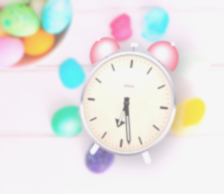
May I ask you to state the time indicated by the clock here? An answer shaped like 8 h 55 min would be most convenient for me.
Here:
6 h 28 min
